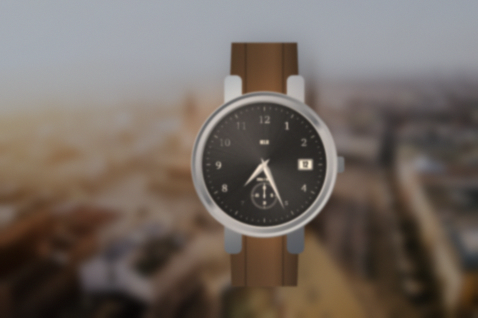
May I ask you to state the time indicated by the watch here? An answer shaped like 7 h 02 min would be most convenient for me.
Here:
7 h 26 min
